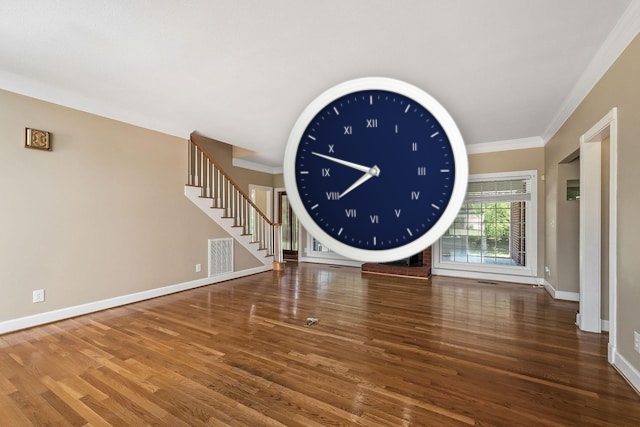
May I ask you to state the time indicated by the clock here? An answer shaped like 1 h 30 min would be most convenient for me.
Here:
7 h 48 min
